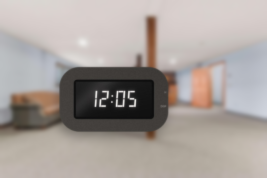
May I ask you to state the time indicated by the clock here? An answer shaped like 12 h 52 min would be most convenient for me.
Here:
12 h 05 min
